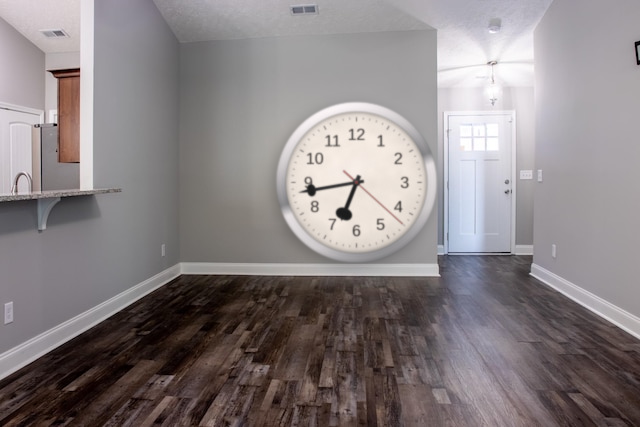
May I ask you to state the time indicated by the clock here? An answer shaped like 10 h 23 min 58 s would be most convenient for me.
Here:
6 h 43 min 22 s
